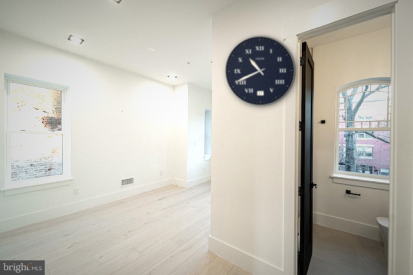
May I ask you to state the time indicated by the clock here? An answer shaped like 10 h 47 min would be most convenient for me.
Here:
10 h 41 min
